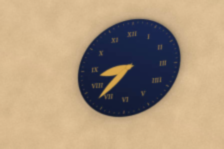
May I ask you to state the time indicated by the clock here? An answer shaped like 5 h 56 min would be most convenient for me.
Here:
8 h 37 min
